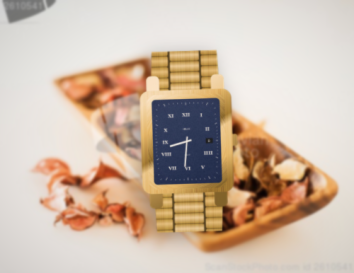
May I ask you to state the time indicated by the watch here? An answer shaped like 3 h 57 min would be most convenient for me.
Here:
8 h 31 min
